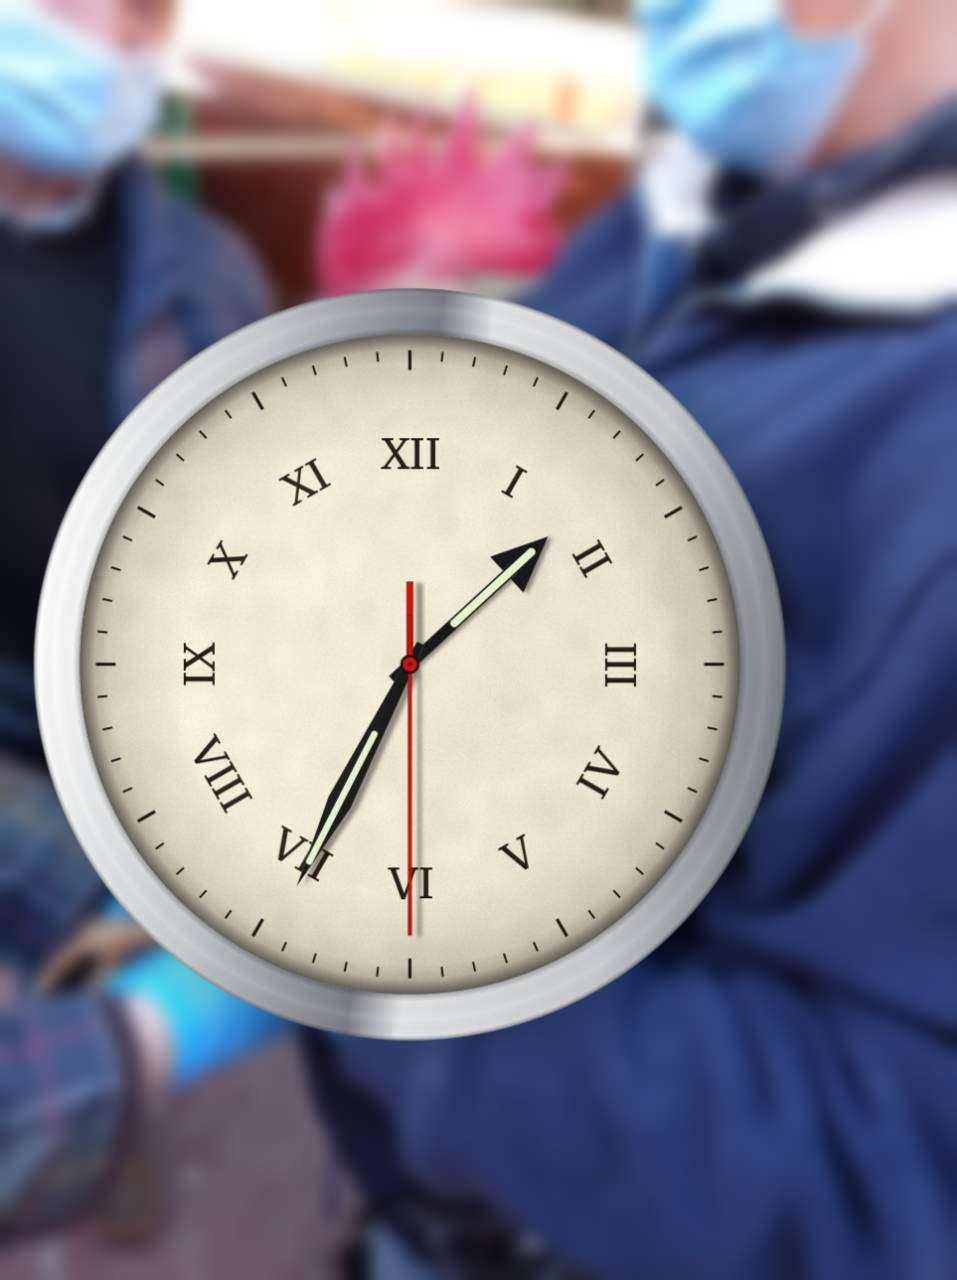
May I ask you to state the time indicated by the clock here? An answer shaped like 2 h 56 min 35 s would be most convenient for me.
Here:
1 h 34 min 30 s
